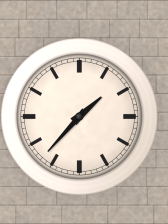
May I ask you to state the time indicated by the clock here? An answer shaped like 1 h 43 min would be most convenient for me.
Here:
1 h 37 min
